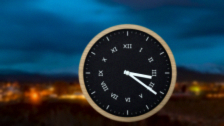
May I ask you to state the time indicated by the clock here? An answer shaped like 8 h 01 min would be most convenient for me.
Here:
3 h 21 min
